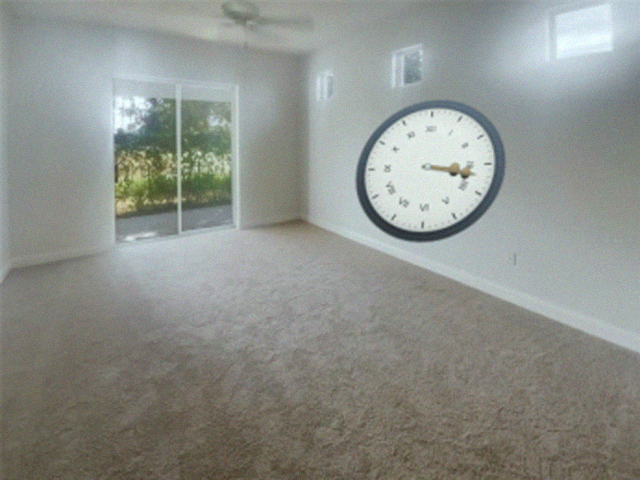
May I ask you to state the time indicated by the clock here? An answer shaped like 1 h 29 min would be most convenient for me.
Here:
3 h 17 min
